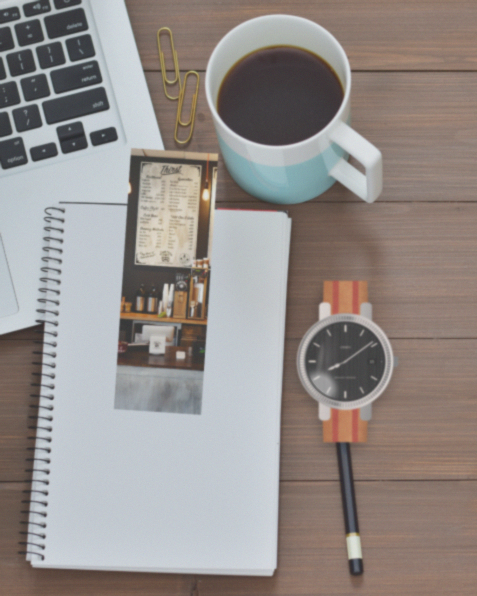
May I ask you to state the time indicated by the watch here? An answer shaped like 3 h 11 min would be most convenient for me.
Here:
8 h 09 min
